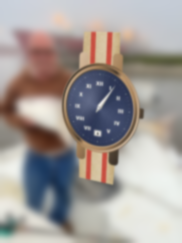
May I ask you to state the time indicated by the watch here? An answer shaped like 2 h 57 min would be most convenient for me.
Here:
1 h 06 min
